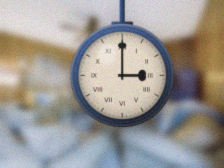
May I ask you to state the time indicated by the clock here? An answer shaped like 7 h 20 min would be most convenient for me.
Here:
3 h 00 min
